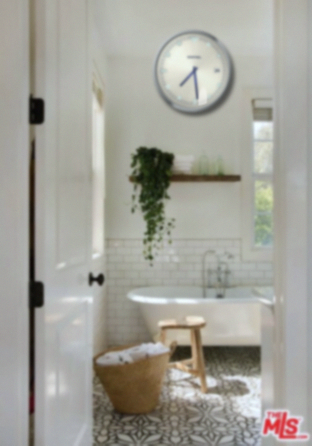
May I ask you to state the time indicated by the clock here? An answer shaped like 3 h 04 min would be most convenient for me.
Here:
7 h 29 min
